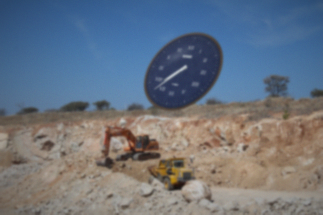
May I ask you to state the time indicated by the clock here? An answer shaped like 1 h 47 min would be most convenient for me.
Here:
7 h 37 min
